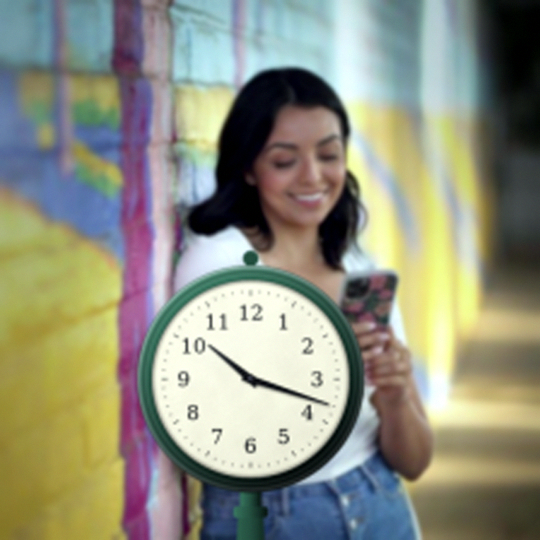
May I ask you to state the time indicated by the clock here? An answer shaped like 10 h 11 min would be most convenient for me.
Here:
10 h 18 min
